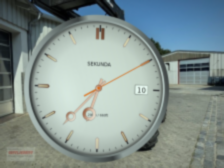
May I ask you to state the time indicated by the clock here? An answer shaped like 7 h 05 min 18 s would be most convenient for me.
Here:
6 h 37 min 10 s
